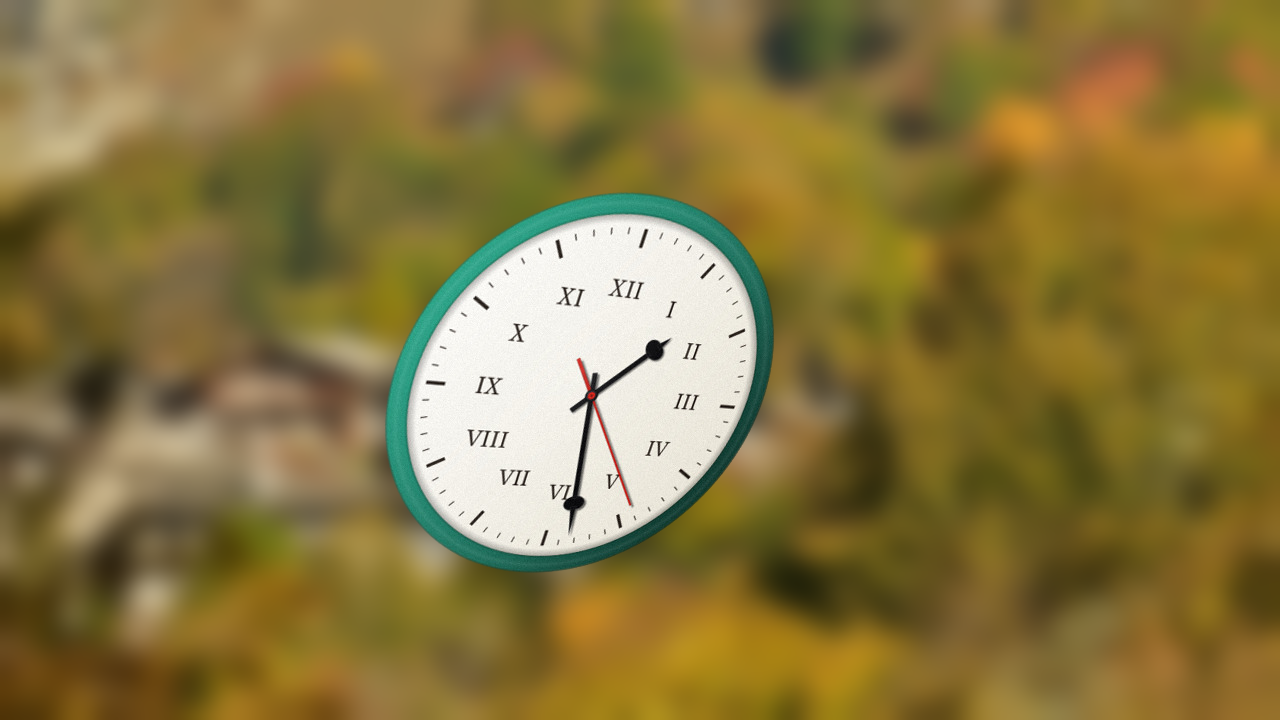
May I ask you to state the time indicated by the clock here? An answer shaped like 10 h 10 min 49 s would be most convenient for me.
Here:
1 h 28 min 24 s
